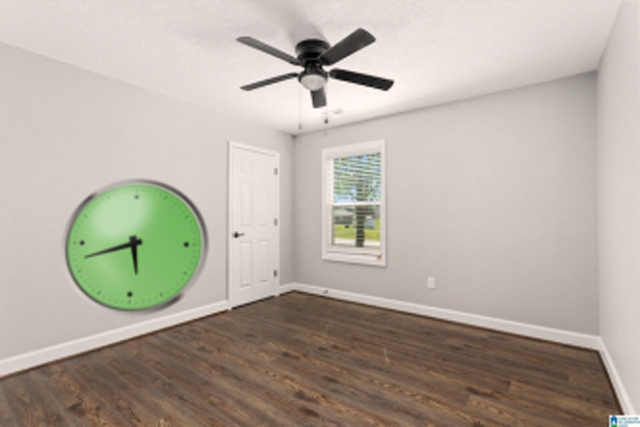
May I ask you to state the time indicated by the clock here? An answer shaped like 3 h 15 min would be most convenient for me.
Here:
5 h 42 min
